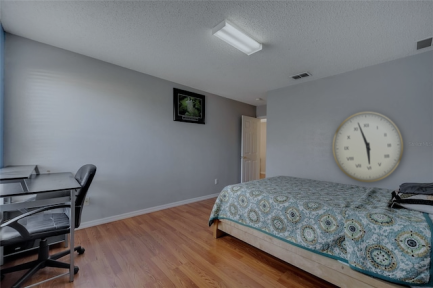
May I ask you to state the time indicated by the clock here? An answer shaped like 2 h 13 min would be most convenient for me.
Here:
5 h 57 min
